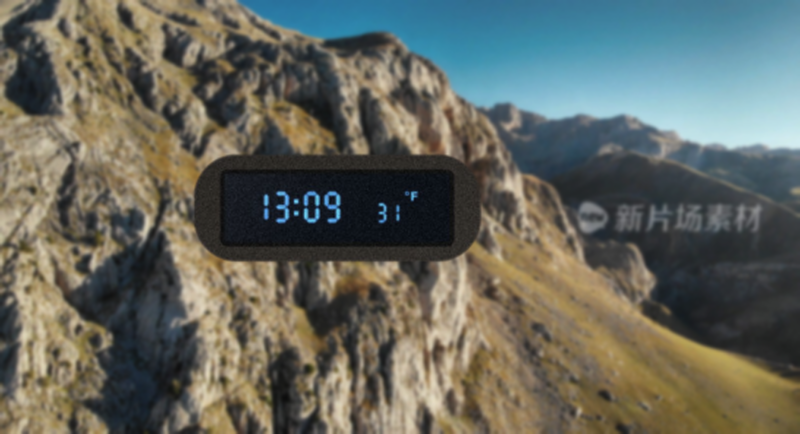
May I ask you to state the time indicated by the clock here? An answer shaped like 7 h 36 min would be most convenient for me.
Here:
13 h 09 min
